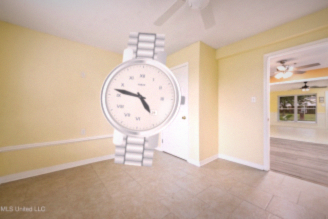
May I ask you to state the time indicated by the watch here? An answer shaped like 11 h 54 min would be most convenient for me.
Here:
4 h 47 min
